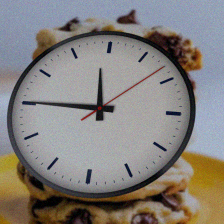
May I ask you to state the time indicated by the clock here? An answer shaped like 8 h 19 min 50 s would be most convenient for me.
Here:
11 h 45 min 08 s
